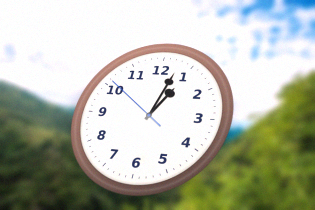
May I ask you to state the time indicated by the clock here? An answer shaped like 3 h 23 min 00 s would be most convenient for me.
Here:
1 h 02 min 51 s
